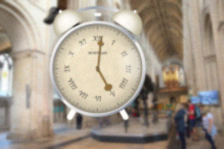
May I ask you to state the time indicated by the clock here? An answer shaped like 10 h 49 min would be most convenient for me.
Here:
5 h 01 min
